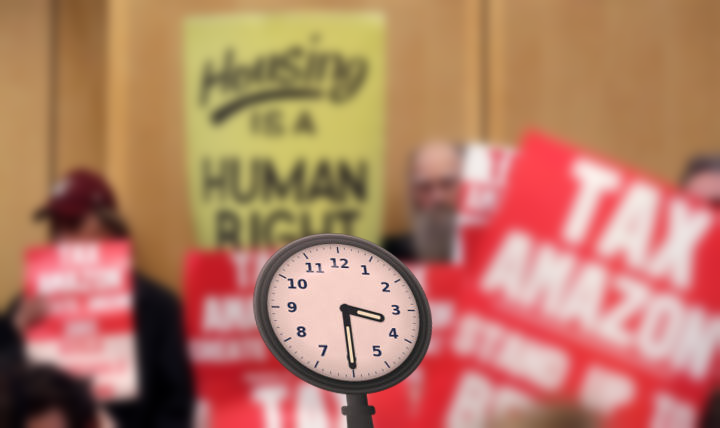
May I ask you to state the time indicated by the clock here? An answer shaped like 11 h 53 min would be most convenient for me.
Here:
3 h 30 min
